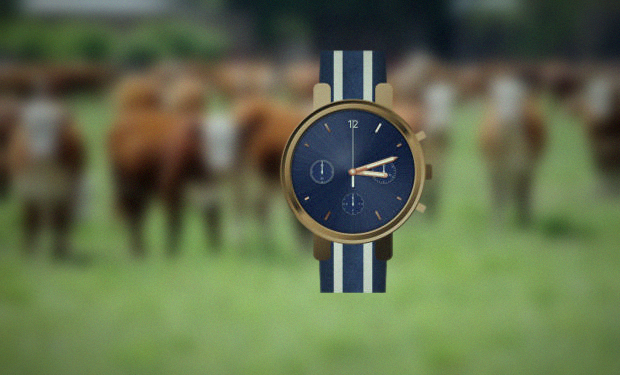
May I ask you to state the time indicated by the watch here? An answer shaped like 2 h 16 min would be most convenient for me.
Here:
3 h 12 min
